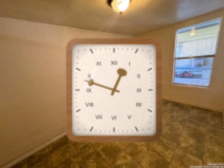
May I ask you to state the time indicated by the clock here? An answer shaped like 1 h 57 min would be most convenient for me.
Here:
12 h 48 min
